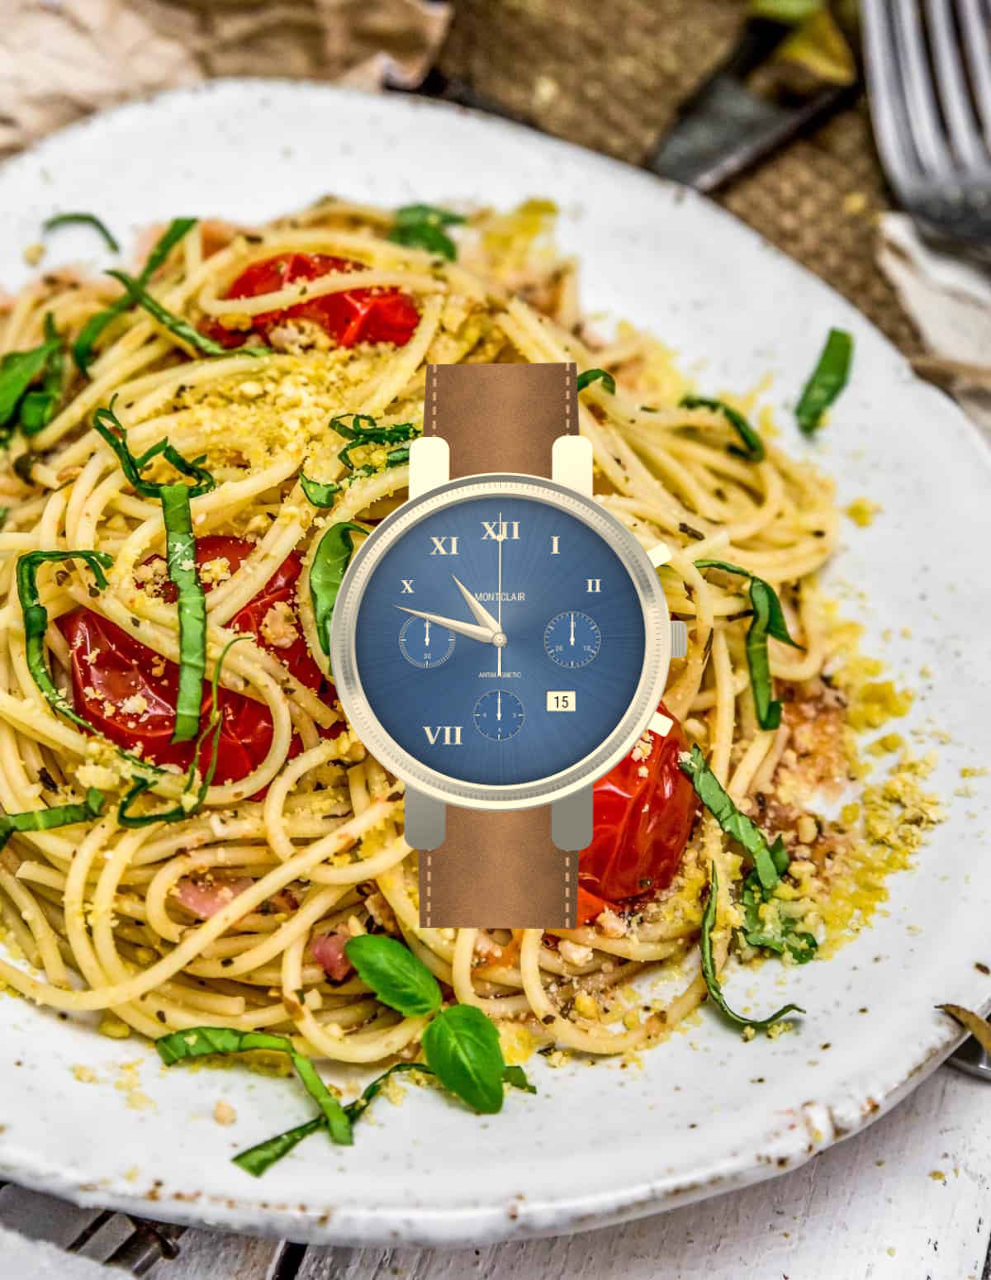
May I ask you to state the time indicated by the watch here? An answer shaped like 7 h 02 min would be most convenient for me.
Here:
10 h 48 min
